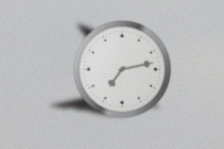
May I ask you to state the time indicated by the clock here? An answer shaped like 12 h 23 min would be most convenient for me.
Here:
7 h 13 min
